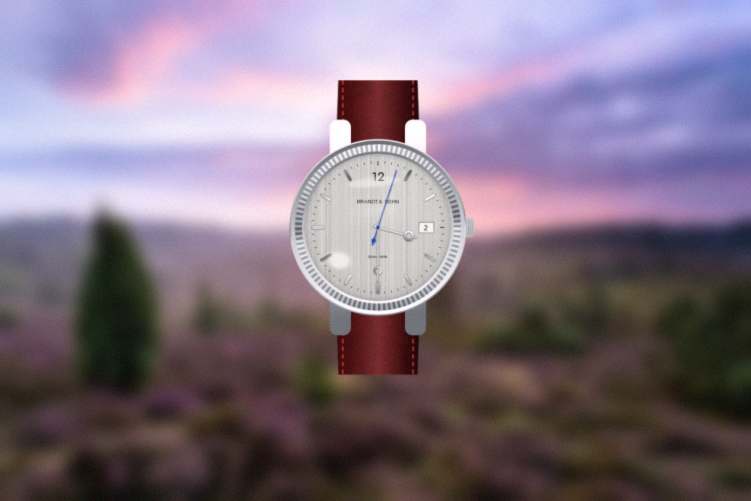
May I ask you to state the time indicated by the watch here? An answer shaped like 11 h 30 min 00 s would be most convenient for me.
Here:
3 h 30 min 03 s
